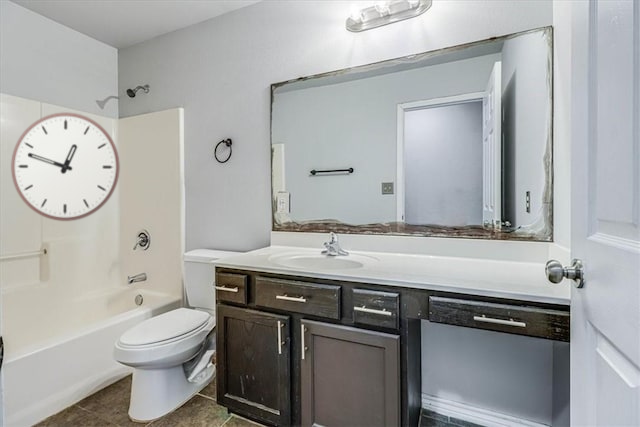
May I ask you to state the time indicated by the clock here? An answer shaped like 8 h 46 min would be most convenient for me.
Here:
12 h 48 min
